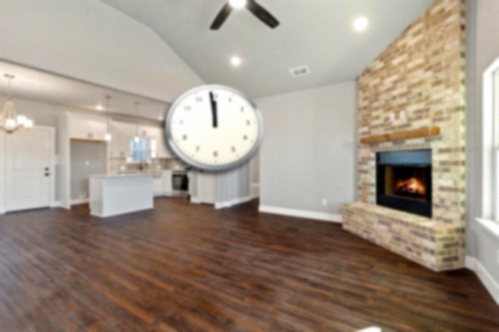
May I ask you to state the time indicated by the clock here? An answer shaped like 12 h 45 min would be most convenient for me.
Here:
11 h 59 min
